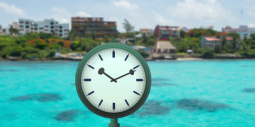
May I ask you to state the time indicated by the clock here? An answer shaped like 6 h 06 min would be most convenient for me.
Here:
10 h 11 min
